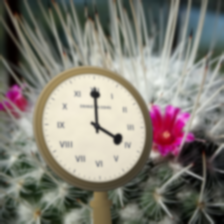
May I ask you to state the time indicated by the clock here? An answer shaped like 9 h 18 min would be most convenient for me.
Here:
4 h 00 min
